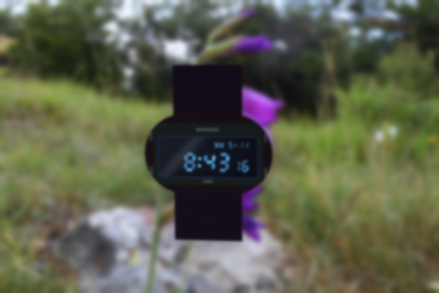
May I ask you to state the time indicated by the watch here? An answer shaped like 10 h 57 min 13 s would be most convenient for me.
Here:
8 h 43 min 16 s
